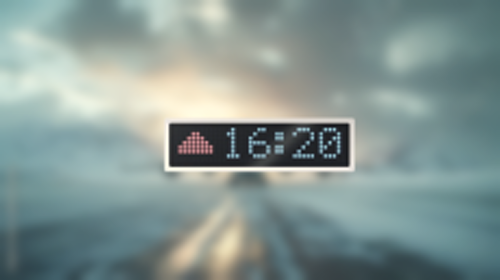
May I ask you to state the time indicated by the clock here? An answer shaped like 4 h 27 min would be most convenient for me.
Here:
16 h 20 min
